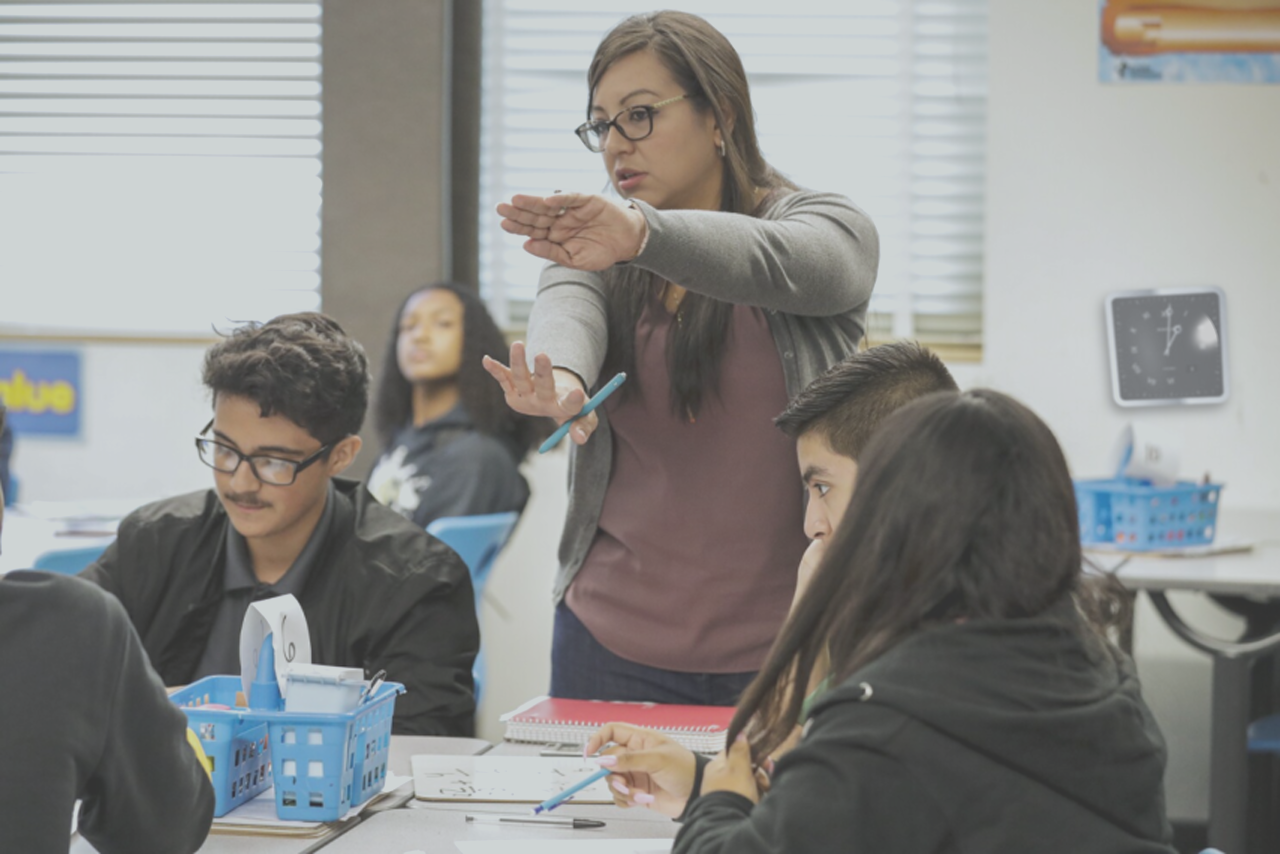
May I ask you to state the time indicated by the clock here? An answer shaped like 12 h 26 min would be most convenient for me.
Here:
1 h 01 min
